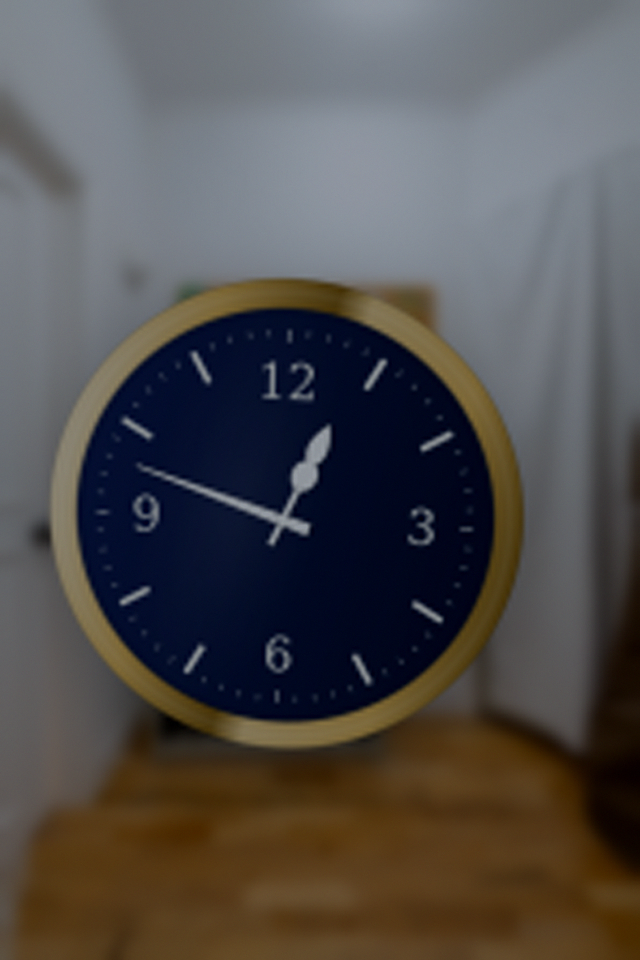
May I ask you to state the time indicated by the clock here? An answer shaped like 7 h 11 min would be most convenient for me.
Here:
12 h 48 min
